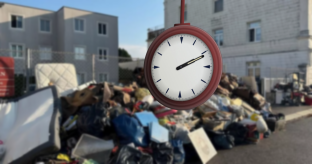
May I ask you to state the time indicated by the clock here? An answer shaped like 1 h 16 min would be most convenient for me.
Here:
2 h 11 min
